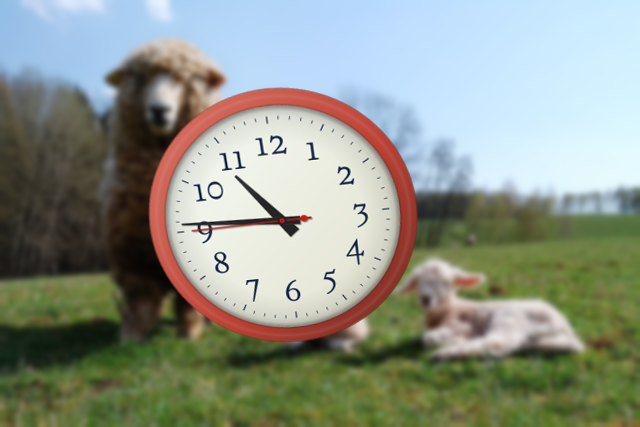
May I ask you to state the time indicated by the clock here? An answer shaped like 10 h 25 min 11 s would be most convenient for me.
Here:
10 h 45 min 45 s
